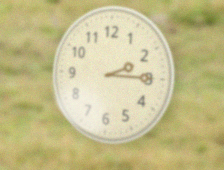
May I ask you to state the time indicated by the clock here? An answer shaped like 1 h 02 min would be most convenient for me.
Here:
2 h 15 min
